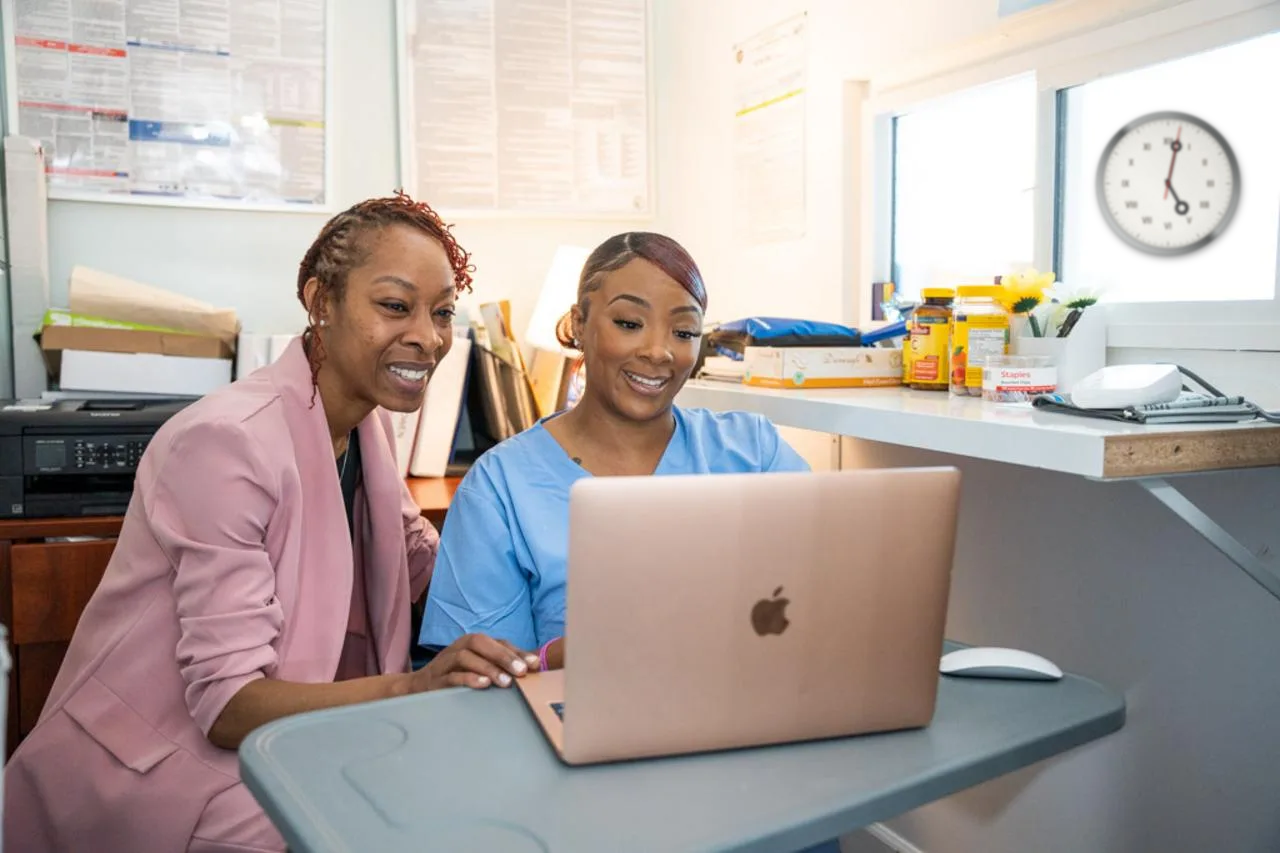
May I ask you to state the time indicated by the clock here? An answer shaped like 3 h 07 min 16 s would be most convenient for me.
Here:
5 h 02 min 02 s
